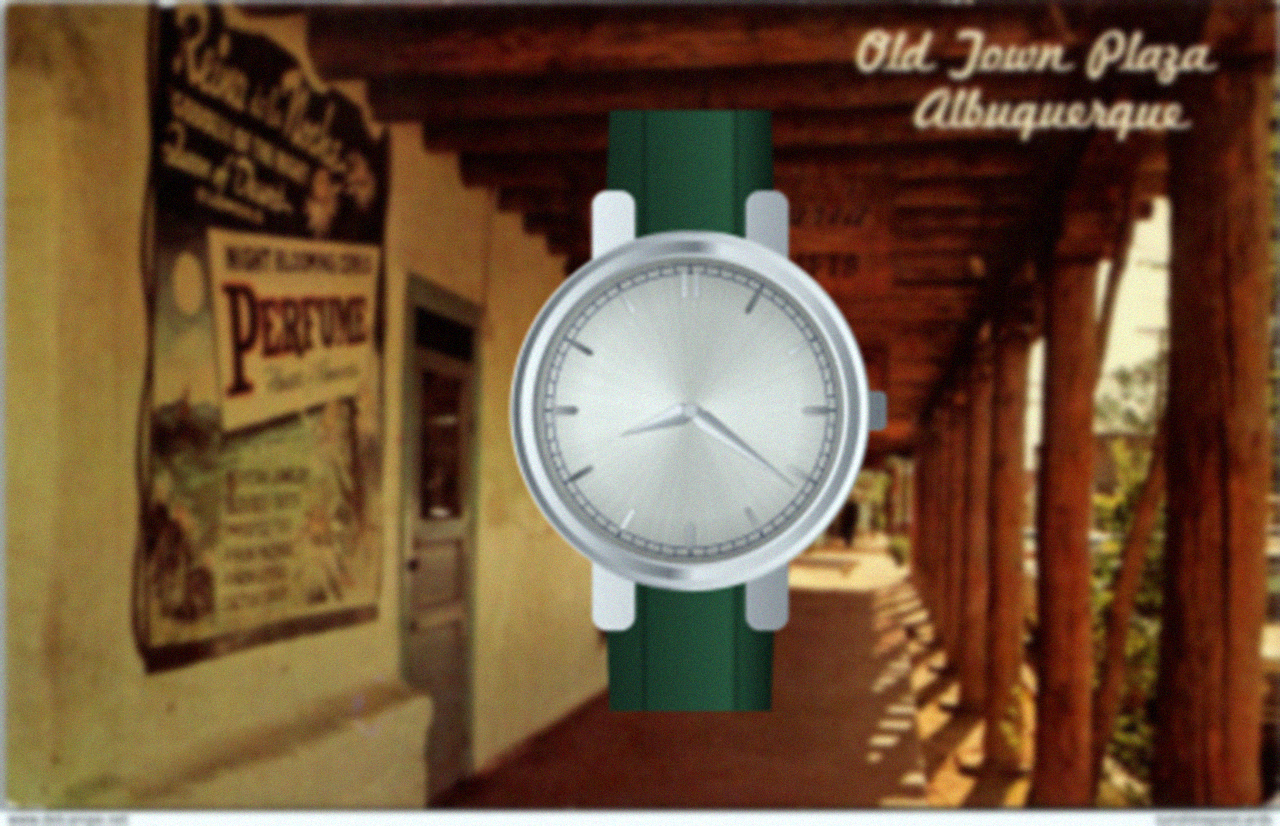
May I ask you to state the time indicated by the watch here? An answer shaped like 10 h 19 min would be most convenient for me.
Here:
8 h 21 min
